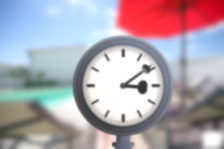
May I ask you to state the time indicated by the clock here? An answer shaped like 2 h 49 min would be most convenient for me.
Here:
3 h 09 min
